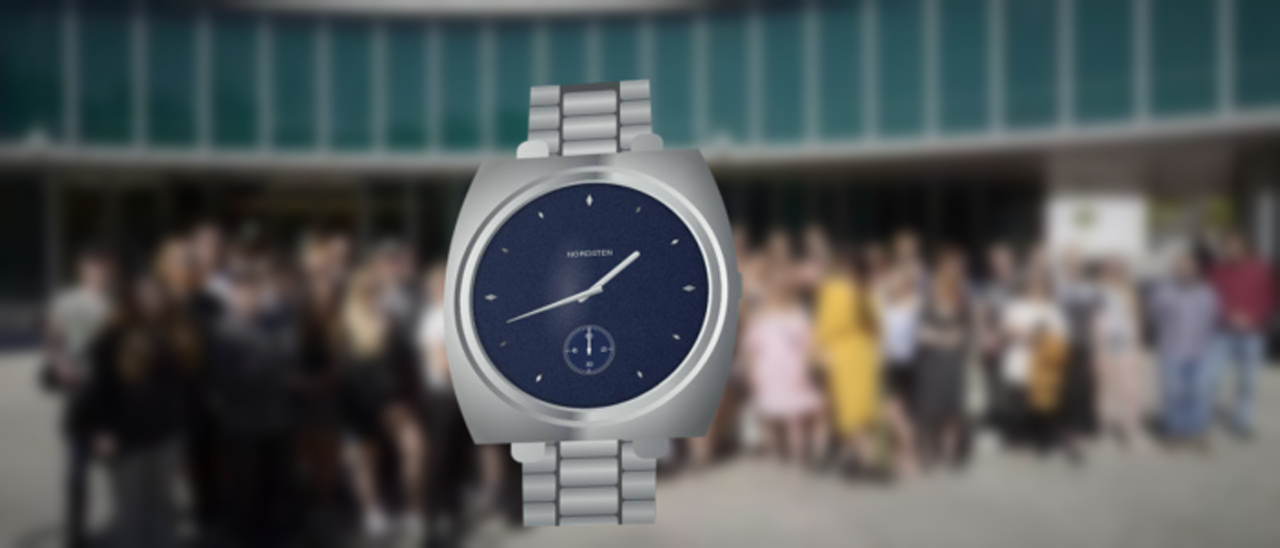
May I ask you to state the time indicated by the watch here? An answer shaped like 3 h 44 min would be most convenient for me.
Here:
1 h 42 min
